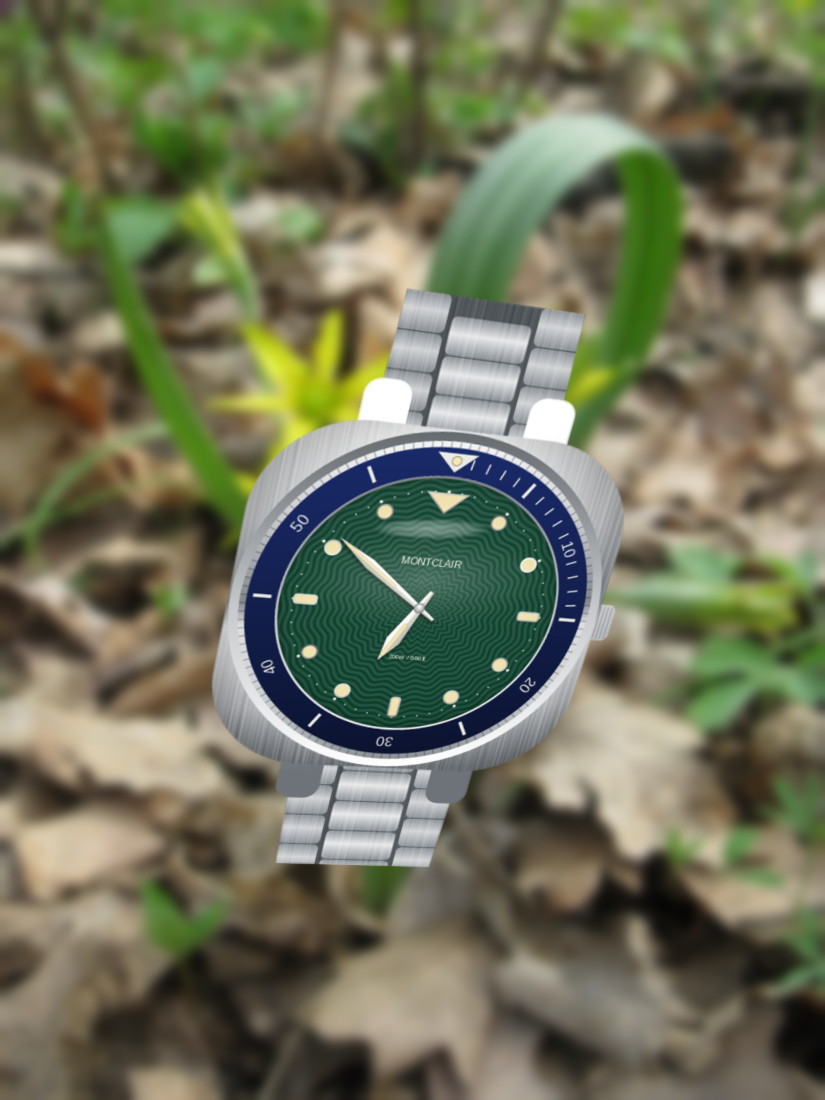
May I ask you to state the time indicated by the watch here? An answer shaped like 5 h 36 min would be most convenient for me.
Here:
6 h 51 min
